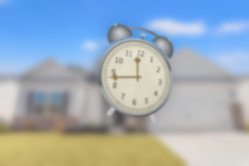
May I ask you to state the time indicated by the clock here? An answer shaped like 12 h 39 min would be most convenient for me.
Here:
11 h 43 min
